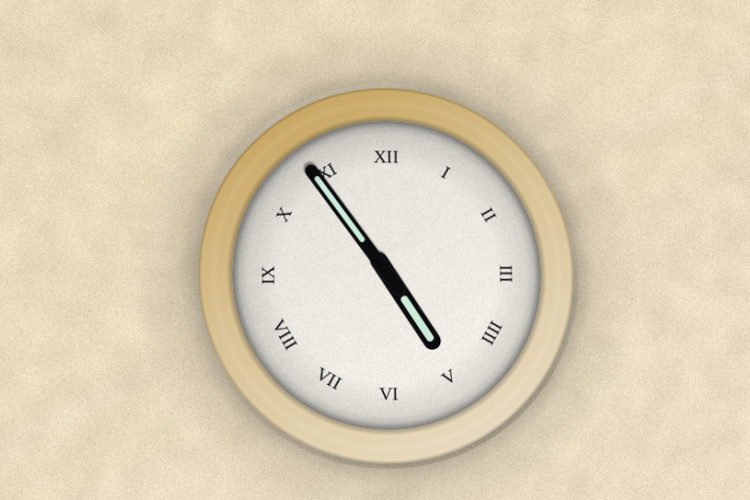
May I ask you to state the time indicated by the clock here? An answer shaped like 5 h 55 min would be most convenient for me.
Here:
4 h 54 min
